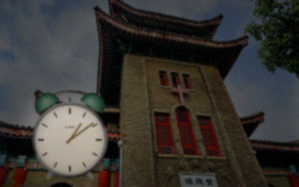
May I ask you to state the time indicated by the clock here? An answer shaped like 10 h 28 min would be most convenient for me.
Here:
1 h 09 min
